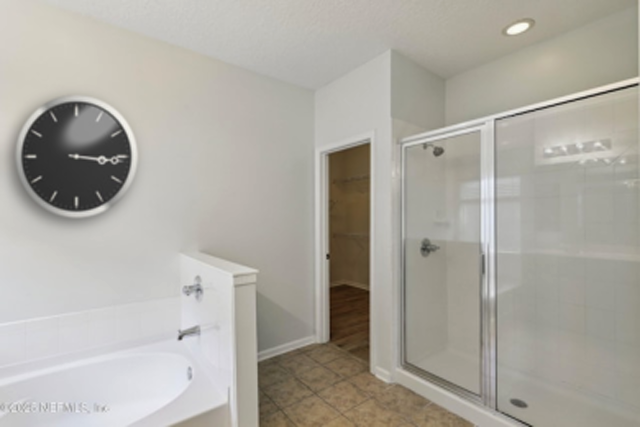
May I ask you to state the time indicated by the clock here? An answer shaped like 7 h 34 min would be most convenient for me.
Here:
3 h 16 min
